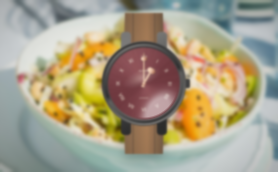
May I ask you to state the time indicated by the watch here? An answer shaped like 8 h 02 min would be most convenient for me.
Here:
1 h 00 min
